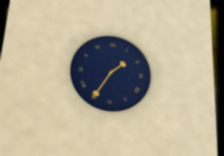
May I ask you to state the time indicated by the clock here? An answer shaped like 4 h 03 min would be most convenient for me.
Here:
1 h 35 min
